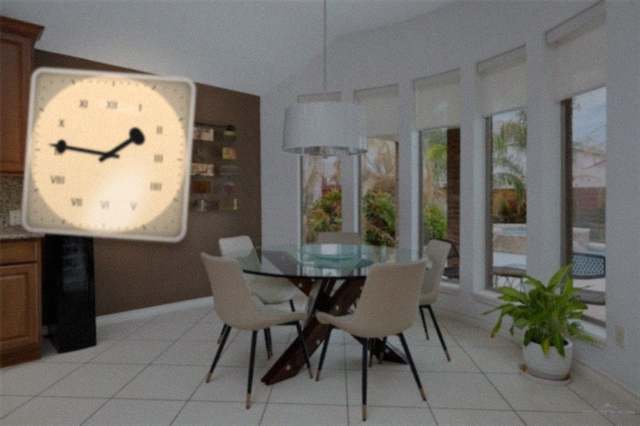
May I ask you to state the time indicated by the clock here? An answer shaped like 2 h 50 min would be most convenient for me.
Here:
1 h 46 min
